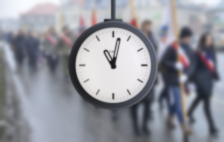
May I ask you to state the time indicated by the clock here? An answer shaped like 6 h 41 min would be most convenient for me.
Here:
11 h 02 min
